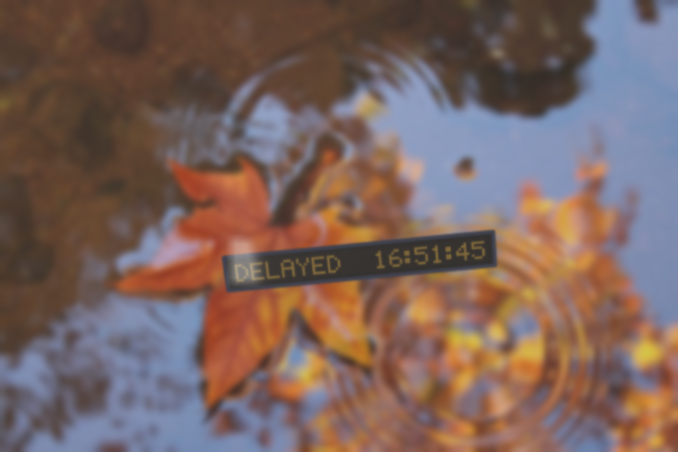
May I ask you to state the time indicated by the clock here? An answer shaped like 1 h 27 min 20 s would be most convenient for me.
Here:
16 h 51 min 45 s
